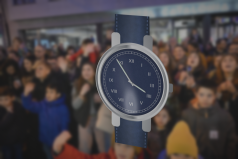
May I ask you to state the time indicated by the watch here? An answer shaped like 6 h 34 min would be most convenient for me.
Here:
3 h 54 min
